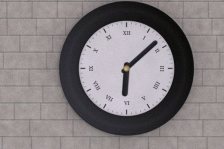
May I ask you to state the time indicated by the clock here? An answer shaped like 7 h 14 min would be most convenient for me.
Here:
6 h 08 min
